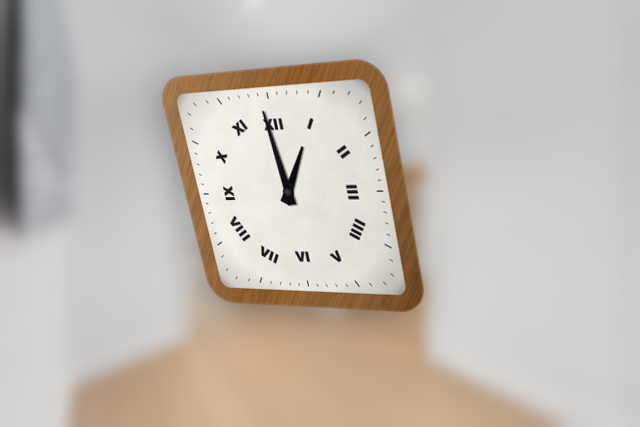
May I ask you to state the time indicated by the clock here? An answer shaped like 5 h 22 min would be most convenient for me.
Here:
12 h 59 min
